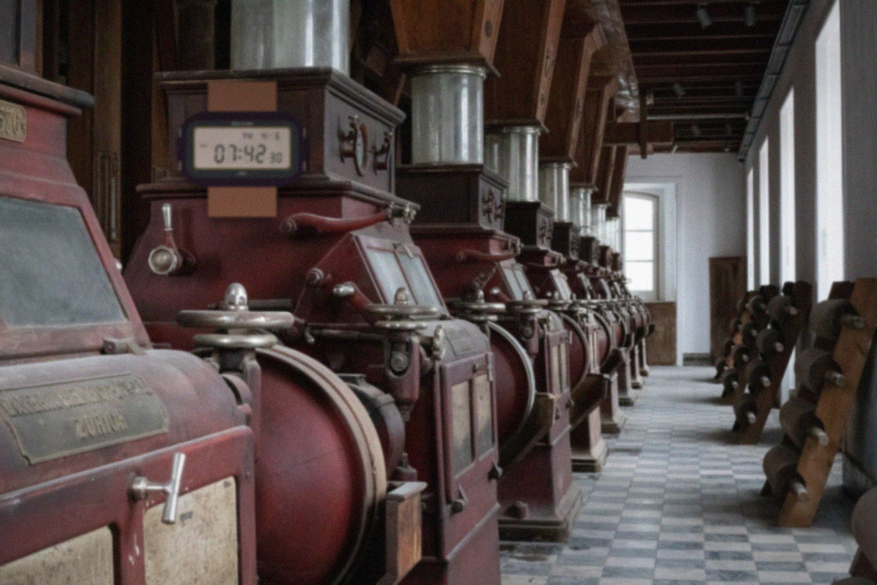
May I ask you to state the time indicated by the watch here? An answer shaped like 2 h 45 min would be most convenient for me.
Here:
7 h 42 min
